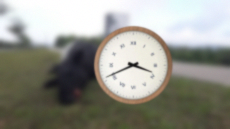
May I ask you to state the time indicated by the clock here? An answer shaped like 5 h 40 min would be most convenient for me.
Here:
3 h 41 min
